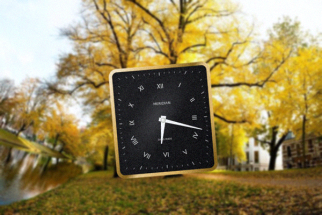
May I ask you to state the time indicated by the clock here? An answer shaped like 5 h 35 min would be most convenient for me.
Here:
6 h 18 min
